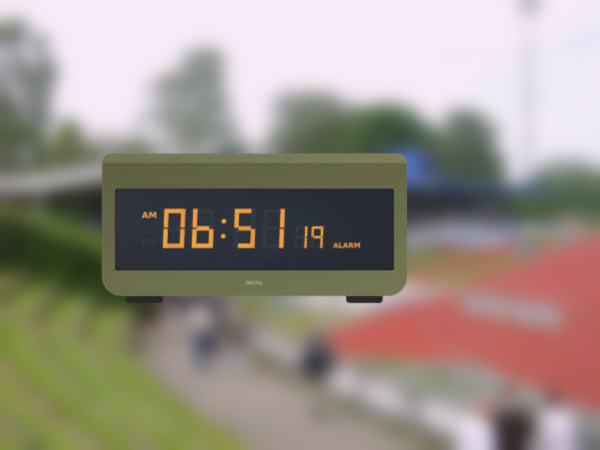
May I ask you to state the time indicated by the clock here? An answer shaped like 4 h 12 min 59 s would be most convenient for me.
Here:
6 h 51 min 19 s
